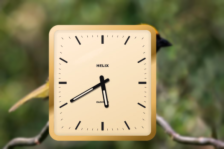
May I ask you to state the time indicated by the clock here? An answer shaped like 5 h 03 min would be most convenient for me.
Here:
5 h 40 min
